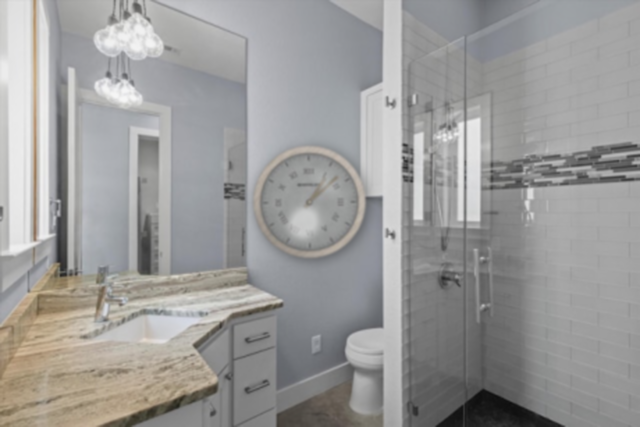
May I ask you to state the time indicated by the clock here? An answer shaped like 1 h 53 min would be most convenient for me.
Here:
1 h 08 min
